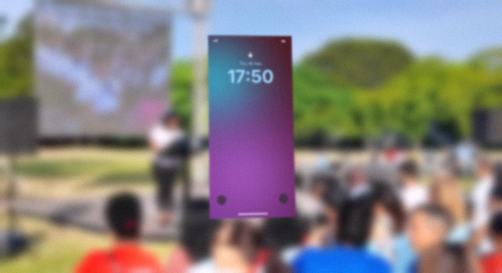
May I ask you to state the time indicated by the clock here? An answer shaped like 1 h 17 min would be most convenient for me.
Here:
17 h 50 min
